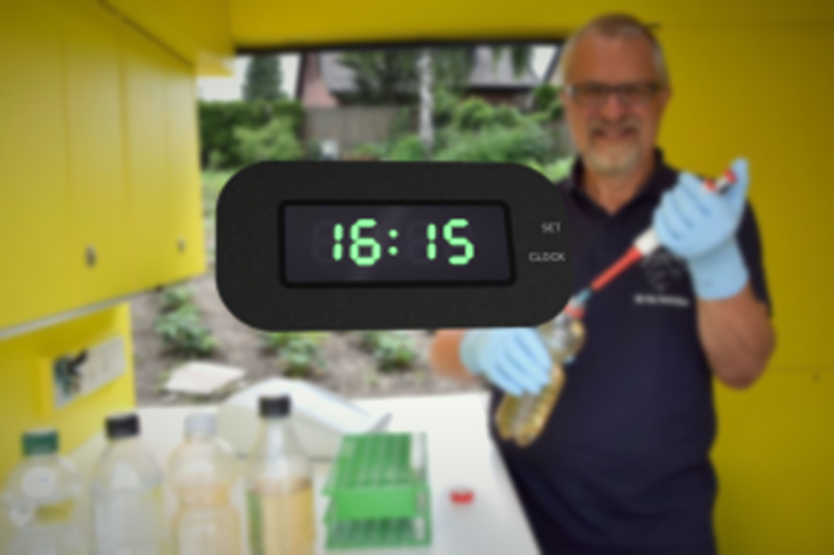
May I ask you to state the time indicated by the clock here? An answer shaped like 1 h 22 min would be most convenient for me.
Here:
16 h 15 min
